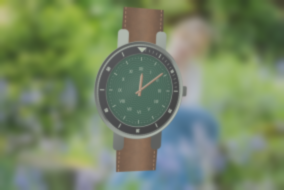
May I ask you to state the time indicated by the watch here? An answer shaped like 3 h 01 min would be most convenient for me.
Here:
12 h 09 min
